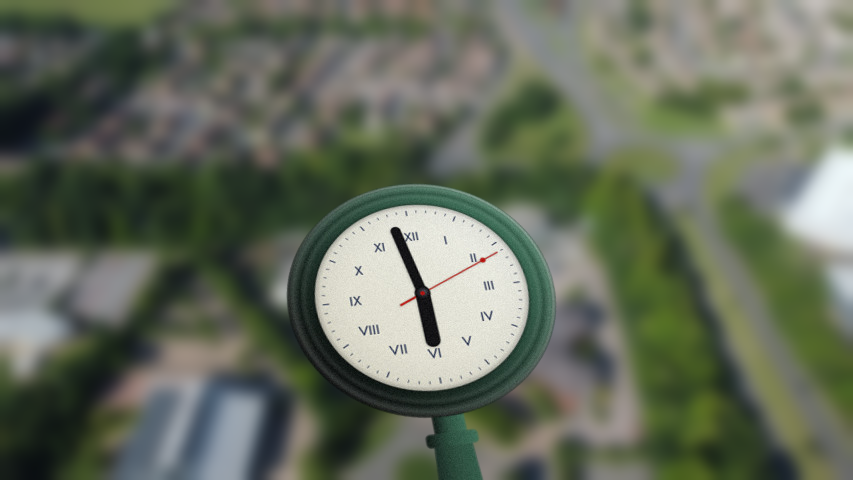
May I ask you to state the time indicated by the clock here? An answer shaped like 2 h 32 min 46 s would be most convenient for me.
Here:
5 h 58 min 11 s
